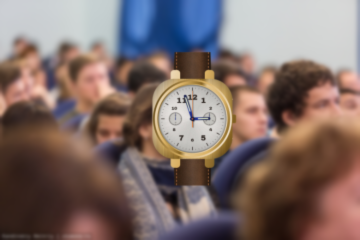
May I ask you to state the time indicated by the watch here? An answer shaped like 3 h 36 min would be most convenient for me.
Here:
2 h 57 min
